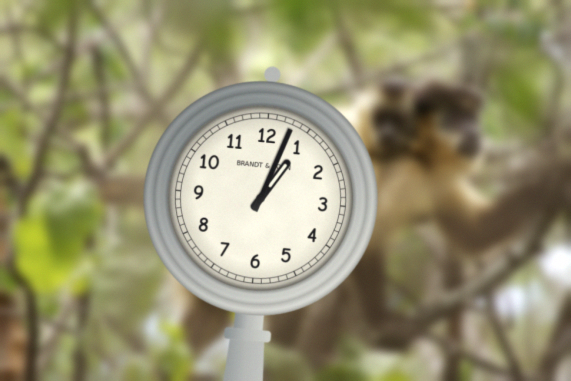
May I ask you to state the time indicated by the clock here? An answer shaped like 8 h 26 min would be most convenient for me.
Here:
1 h 03 min
